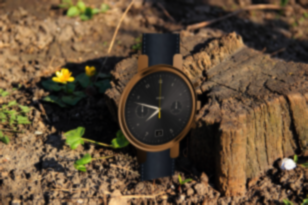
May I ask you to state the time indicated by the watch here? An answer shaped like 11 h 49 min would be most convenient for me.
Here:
7 h 48 min
